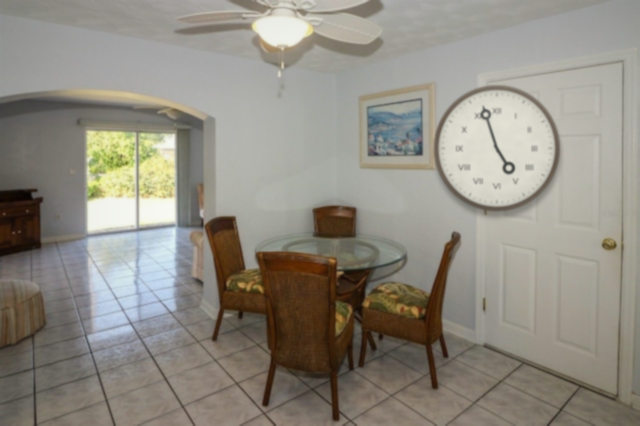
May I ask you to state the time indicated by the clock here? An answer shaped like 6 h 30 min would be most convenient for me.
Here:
4 h 57 min
